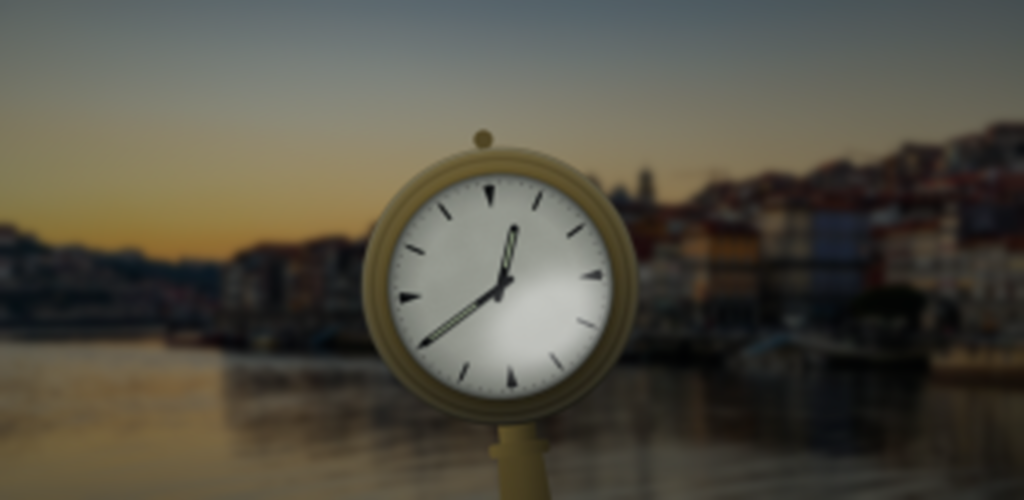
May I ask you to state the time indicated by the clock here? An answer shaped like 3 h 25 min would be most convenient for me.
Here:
12 h 40 min
